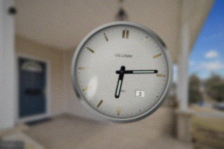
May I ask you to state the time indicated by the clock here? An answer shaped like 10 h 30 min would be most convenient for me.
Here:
6 h 14 min
